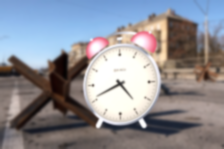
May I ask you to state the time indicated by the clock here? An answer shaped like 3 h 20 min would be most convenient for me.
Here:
4 h 41 min
